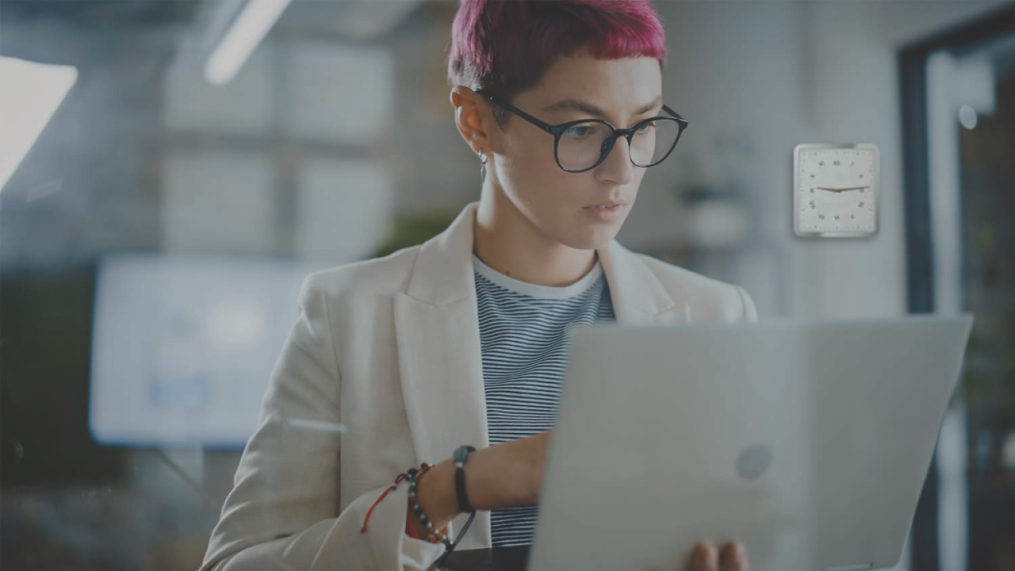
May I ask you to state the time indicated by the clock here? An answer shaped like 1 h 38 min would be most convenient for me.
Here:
9 h 14 min
